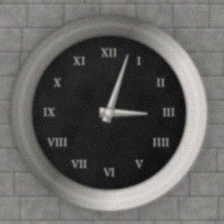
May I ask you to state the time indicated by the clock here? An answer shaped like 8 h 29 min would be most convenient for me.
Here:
3 h 03 min
